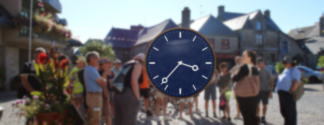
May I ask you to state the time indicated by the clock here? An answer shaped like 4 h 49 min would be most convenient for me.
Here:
3 h 37 min
